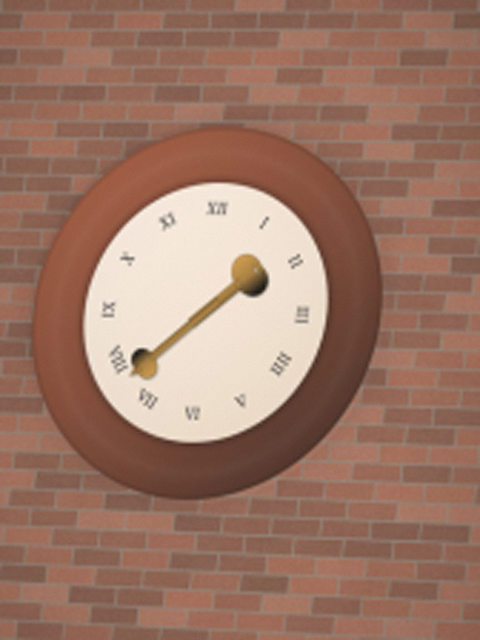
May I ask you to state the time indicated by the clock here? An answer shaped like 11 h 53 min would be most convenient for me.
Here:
1 h 38 min
